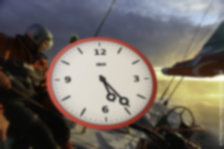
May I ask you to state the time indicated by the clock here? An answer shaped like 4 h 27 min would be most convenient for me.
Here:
5 h 24 min
